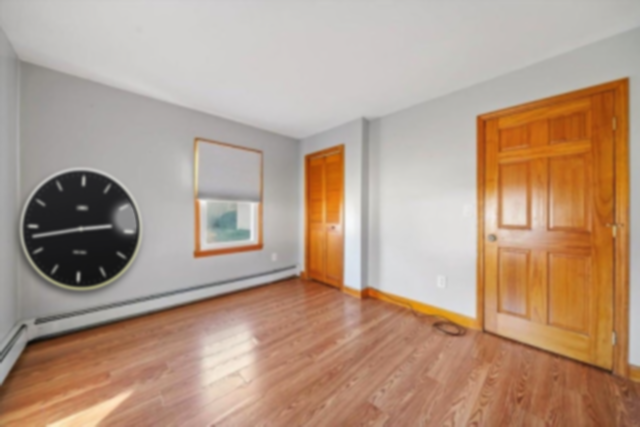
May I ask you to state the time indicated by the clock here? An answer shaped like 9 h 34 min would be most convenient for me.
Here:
2 h 43 min
